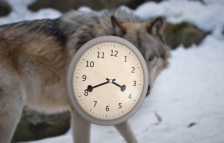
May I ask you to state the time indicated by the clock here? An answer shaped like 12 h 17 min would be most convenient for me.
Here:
3 h 41 min
